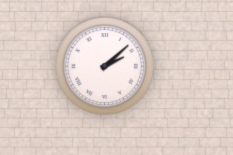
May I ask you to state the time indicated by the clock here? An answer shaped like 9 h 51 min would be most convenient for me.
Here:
2 h 08 min
